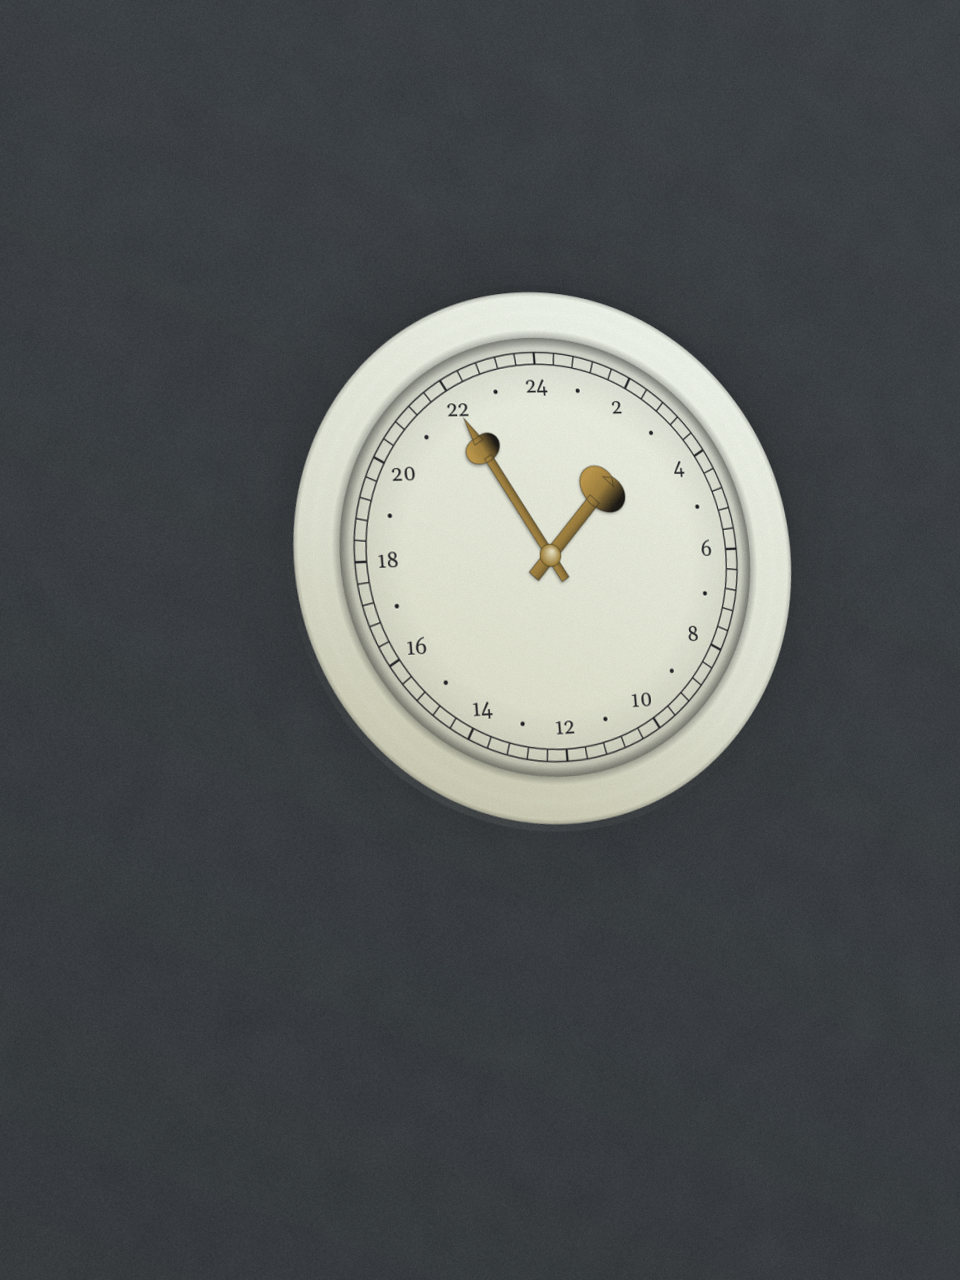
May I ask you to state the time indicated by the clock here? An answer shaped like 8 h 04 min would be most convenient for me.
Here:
2 h 55 min
